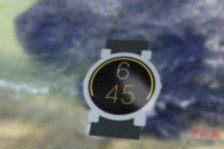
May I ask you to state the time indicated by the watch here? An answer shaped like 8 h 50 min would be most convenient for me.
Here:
6 h 45 min
